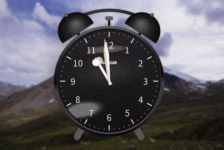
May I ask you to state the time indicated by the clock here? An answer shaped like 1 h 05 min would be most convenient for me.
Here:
10 h 59 min
